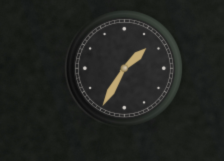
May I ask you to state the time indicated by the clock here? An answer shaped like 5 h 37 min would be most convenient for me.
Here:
1 h 35 min
